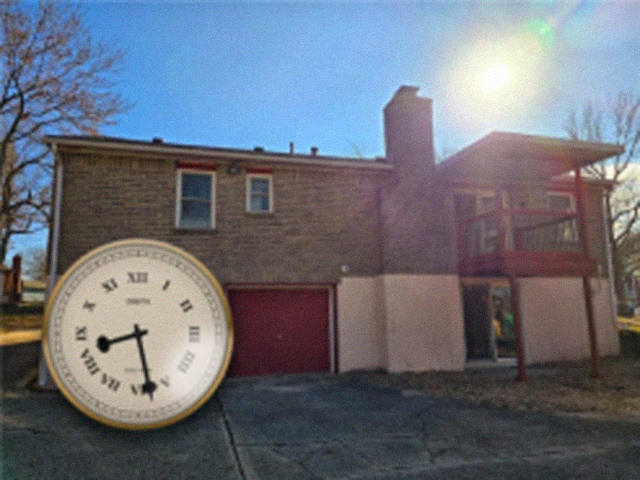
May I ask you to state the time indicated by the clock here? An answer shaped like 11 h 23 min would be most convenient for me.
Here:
8 h 28 min
